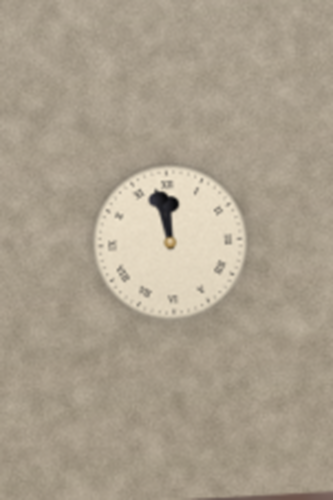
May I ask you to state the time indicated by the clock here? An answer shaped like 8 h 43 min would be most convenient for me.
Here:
11 h 58 min
